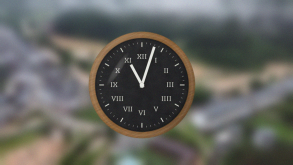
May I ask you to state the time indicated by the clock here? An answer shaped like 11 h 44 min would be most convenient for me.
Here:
11 h 03 min
